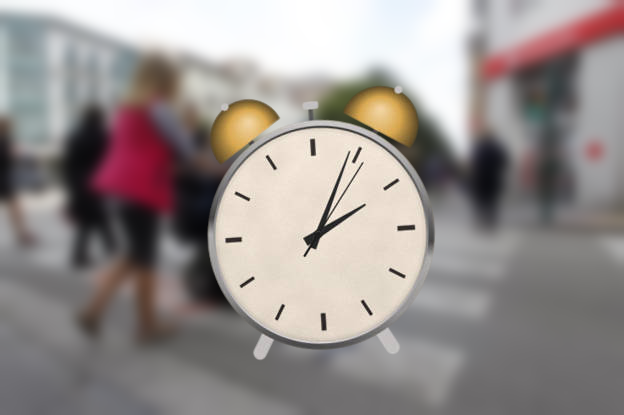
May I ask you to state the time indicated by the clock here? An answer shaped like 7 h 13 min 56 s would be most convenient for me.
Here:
2 h 04 min 06 s
